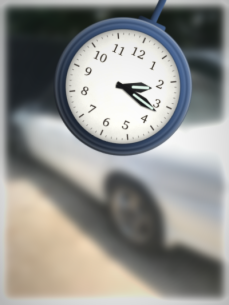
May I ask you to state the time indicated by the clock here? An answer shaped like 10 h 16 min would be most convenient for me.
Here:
2 h 17 min
